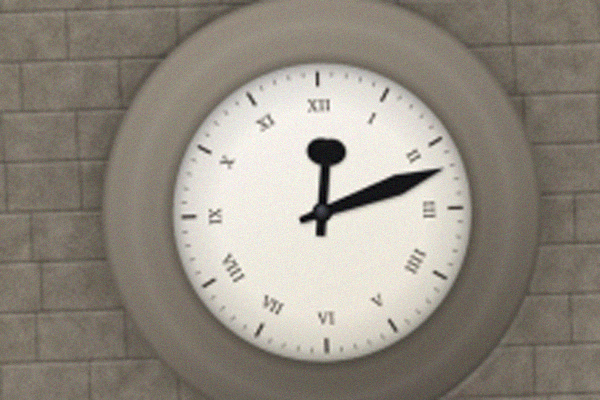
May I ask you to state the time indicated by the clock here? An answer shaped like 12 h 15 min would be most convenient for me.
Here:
12 h 12 min
